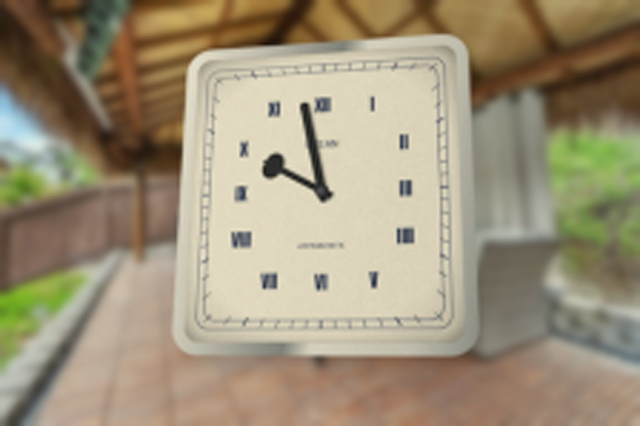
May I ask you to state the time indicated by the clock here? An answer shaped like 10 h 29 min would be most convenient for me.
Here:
9 h 58 min
